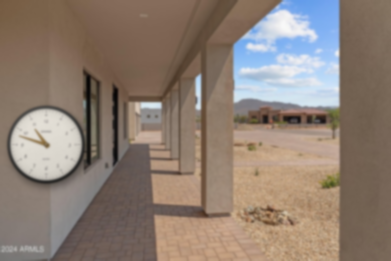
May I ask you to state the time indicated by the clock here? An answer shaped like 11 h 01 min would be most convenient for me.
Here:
10 h 48 min
